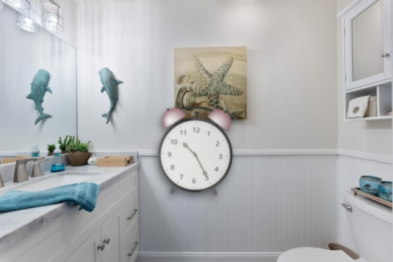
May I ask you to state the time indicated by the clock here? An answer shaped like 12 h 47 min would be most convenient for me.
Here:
10 h 25 min
